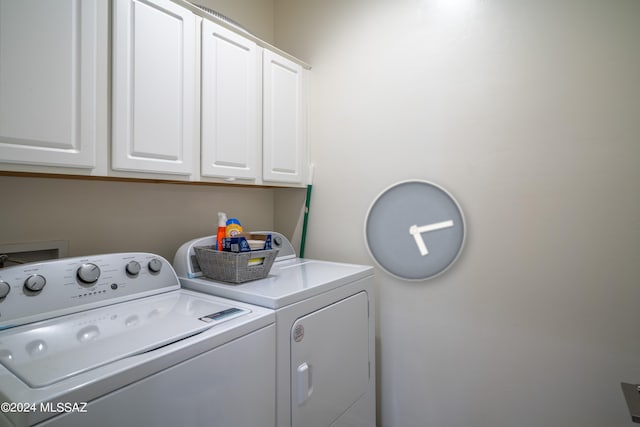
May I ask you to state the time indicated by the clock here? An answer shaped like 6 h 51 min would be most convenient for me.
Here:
5 h 13 min
